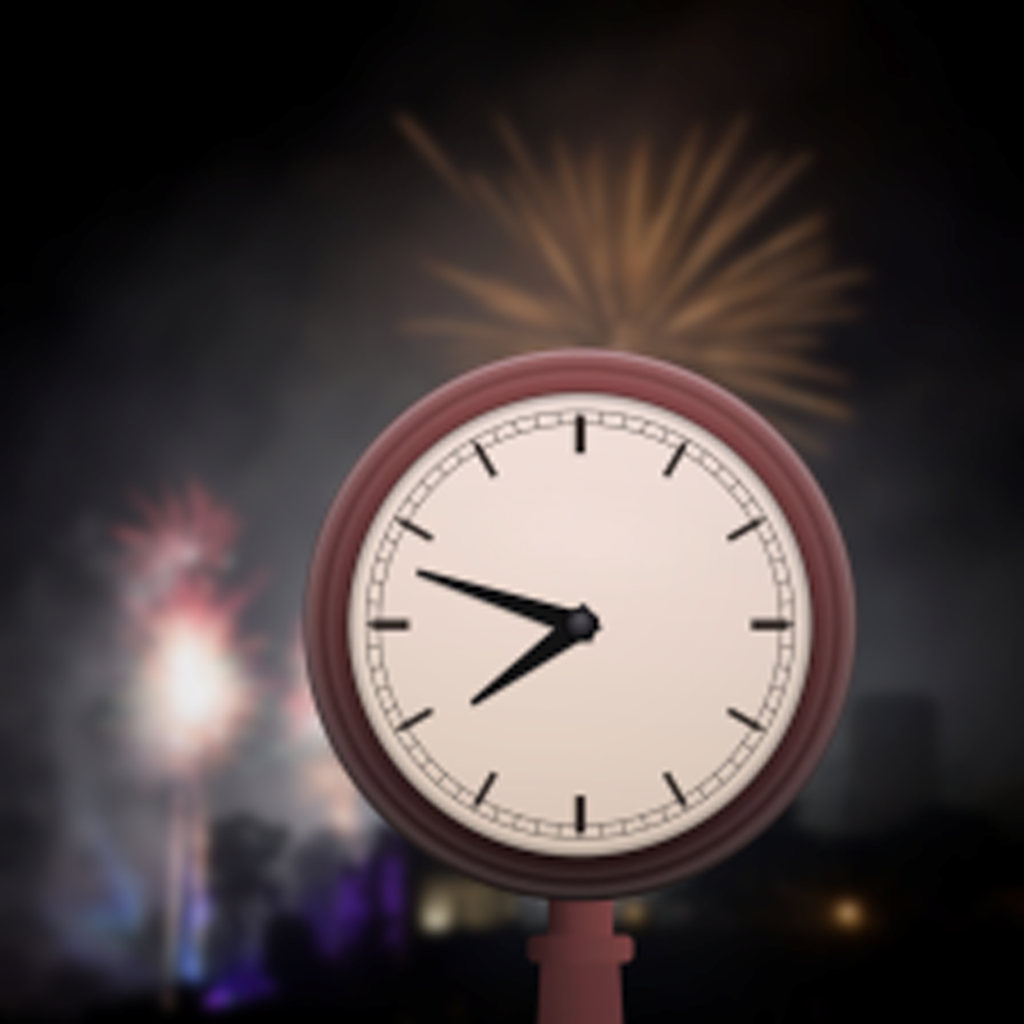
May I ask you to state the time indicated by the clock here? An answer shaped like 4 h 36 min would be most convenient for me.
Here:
7 h 48 min
